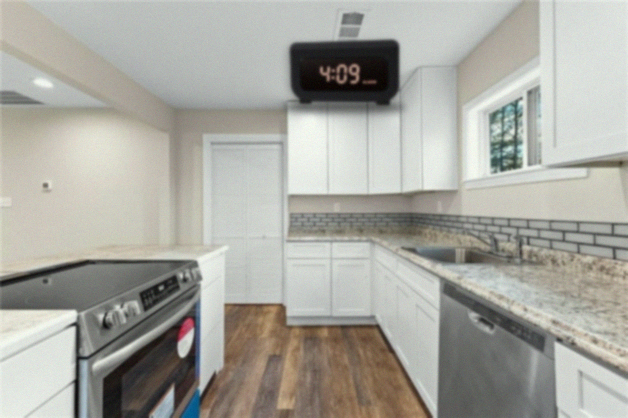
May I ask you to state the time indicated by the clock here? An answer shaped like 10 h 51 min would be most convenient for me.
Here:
4 h 09 min
